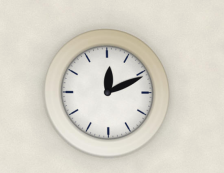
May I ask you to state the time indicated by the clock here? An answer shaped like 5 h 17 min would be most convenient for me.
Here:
12 h 11 min
